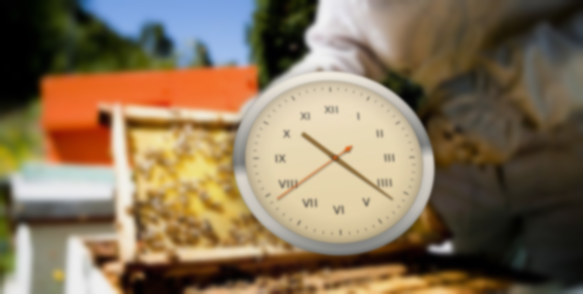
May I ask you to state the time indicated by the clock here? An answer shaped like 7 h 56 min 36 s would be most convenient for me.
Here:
10 h 21 min 39 s
